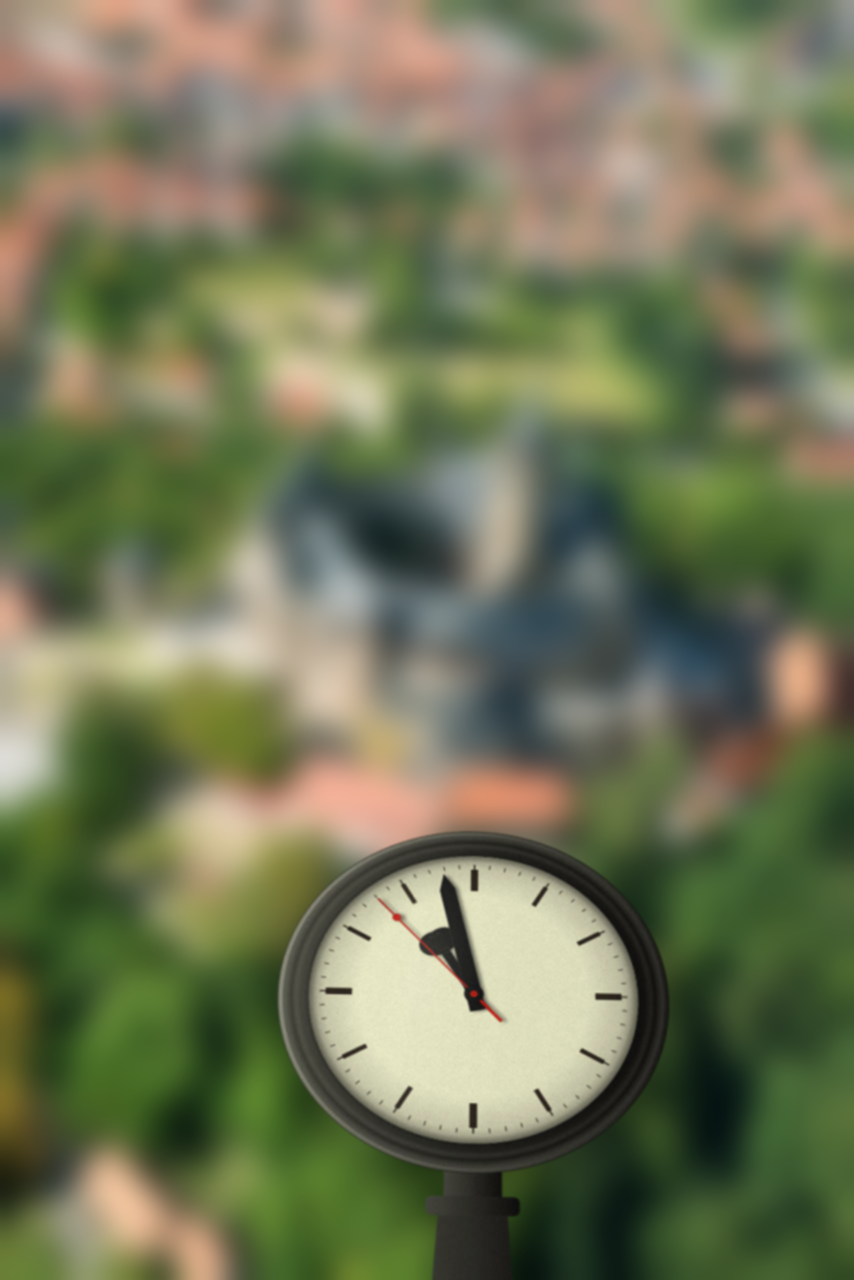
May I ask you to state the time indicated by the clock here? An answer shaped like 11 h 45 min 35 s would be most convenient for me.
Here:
10 h 57 min 53 s
